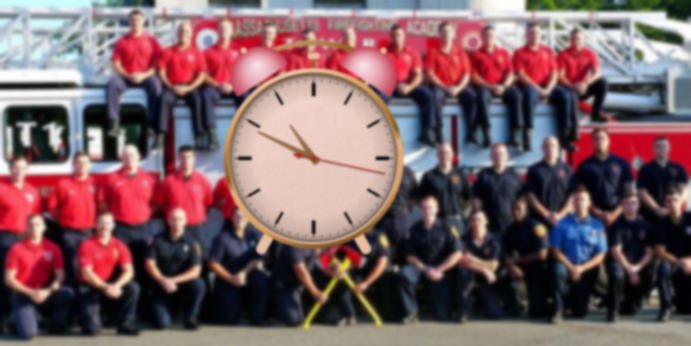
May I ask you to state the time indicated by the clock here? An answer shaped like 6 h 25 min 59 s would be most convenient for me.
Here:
10 h 49 min 17 s
